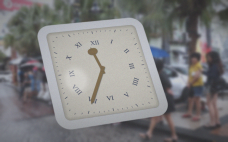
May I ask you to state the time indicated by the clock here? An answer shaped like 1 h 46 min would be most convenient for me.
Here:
11 h 35 min
